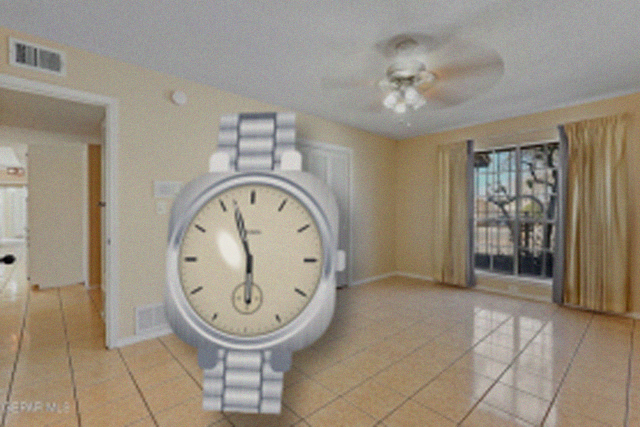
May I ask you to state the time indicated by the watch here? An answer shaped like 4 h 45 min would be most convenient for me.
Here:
5 h 57 min
